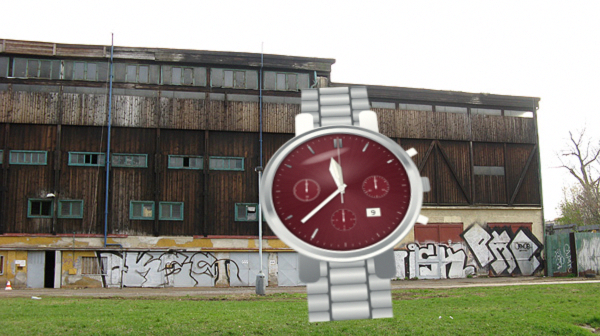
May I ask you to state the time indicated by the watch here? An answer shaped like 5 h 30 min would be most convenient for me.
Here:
11 h 38 min
